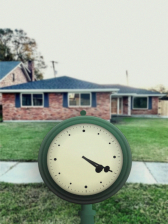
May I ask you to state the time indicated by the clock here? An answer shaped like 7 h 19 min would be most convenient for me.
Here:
4 h 20 min
